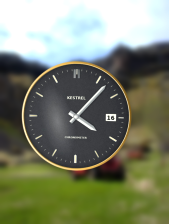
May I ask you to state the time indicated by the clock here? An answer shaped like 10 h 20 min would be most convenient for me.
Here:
4 h 07 min
